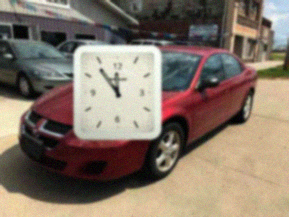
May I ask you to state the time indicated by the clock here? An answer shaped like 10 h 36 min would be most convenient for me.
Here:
11 h 54 min
